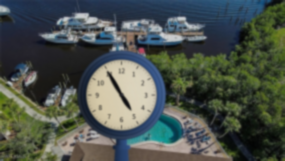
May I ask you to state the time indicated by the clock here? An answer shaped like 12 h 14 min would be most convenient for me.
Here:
4 h 55 min
